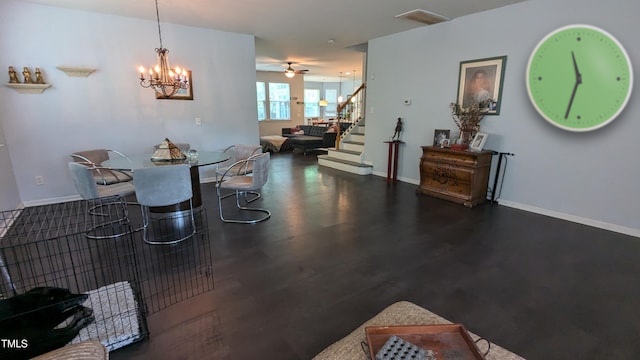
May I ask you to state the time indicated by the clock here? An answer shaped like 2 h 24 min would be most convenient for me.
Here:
11 h 33 min
